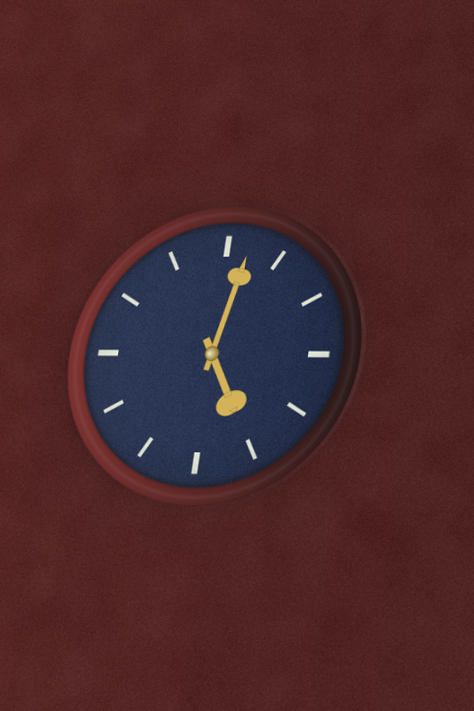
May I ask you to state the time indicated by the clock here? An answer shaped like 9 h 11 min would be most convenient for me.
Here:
5 h 02 min
